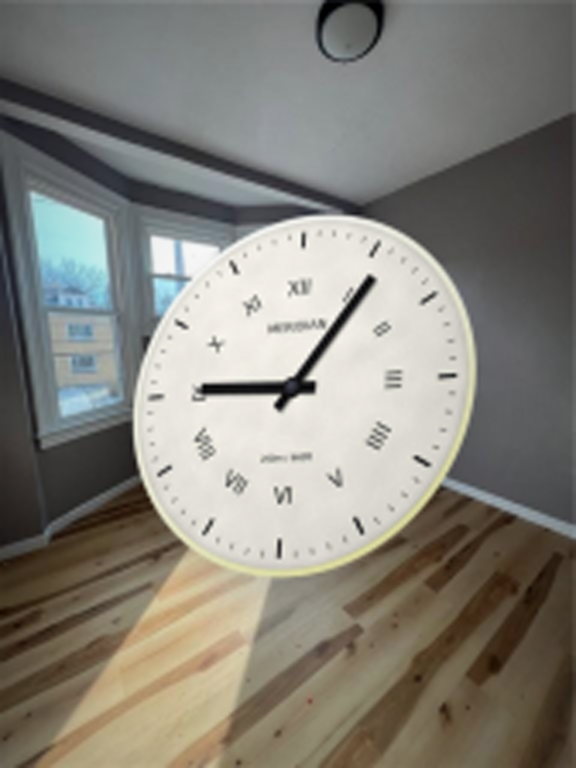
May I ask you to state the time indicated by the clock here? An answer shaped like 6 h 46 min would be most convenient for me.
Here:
9 h 06 min
